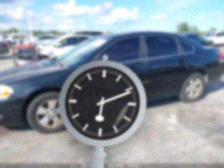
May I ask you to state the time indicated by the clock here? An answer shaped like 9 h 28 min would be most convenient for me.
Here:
6 h 11 min
